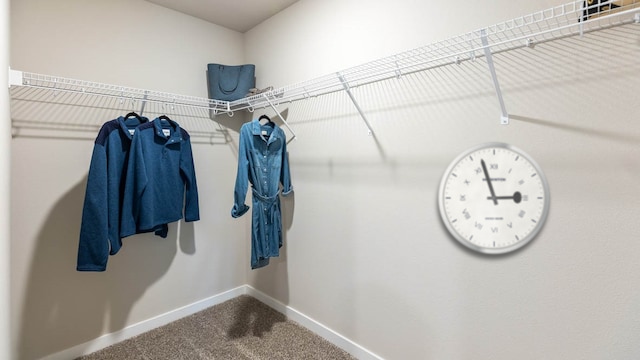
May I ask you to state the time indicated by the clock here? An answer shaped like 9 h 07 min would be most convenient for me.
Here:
2 h 57 min
